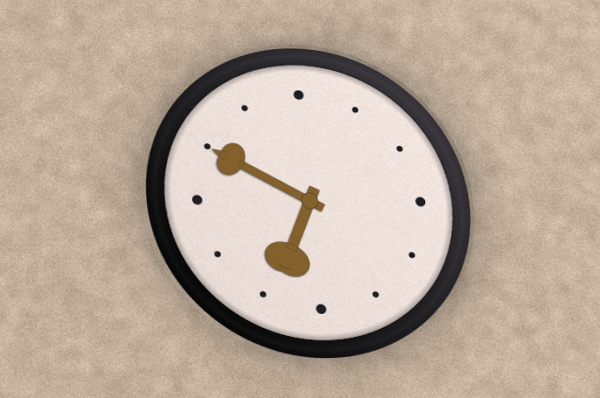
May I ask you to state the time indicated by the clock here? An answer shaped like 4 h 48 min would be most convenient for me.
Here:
6 h 50 min
